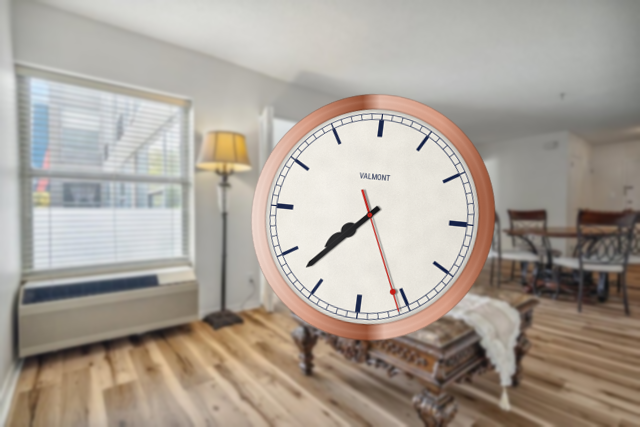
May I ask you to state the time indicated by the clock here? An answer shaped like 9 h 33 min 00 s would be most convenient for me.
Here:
7 h 37 min 26 s
